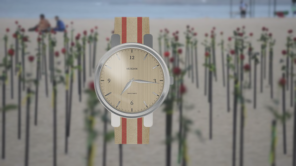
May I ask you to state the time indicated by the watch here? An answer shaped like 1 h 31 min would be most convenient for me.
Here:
7 h 16 min
